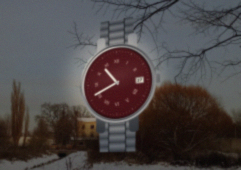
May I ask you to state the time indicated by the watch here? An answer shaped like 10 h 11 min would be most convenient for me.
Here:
10 h 41 min
